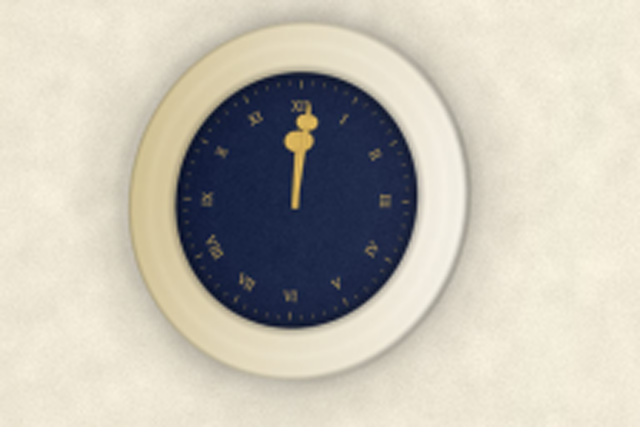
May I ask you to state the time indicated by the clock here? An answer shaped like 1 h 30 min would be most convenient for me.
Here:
12 h 01 min
